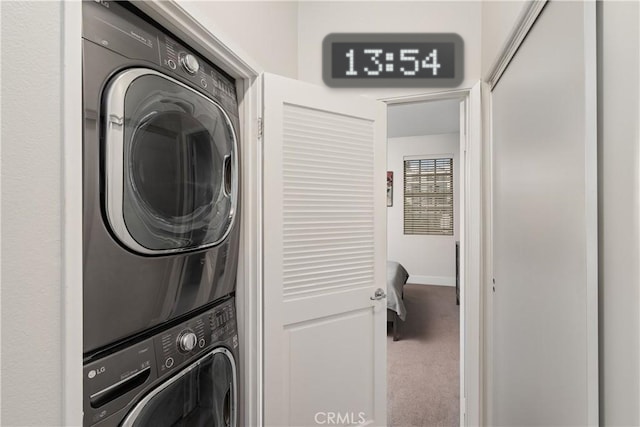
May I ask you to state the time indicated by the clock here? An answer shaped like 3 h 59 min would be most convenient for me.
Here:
13 h 54 min
